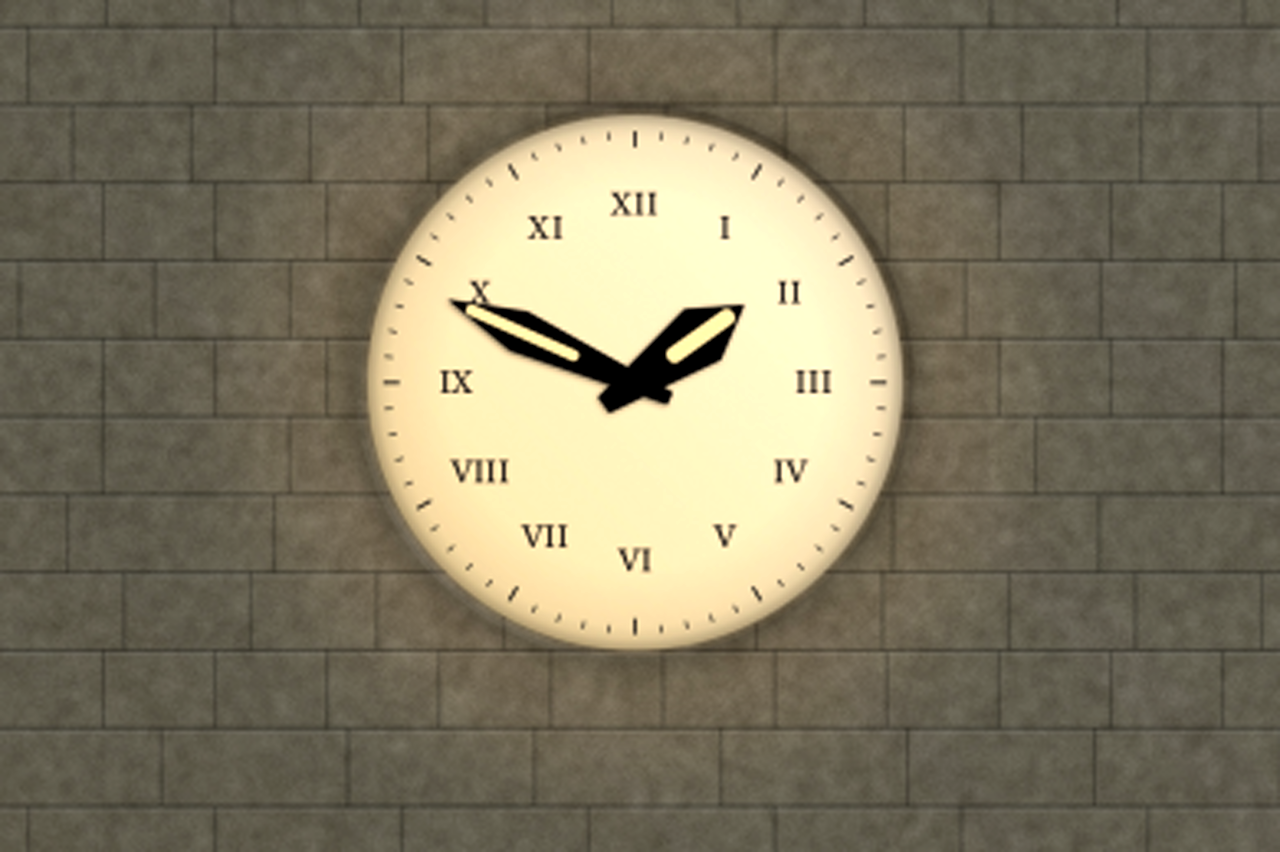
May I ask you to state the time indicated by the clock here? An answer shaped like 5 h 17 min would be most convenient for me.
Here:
1 h 49 min
